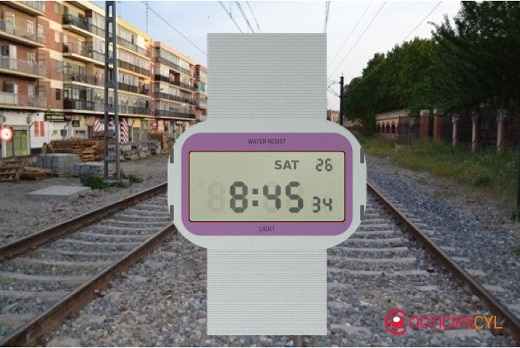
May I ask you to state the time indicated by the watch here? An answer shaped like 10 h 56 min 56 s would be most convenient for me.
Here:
8 h 45 min 34 s
